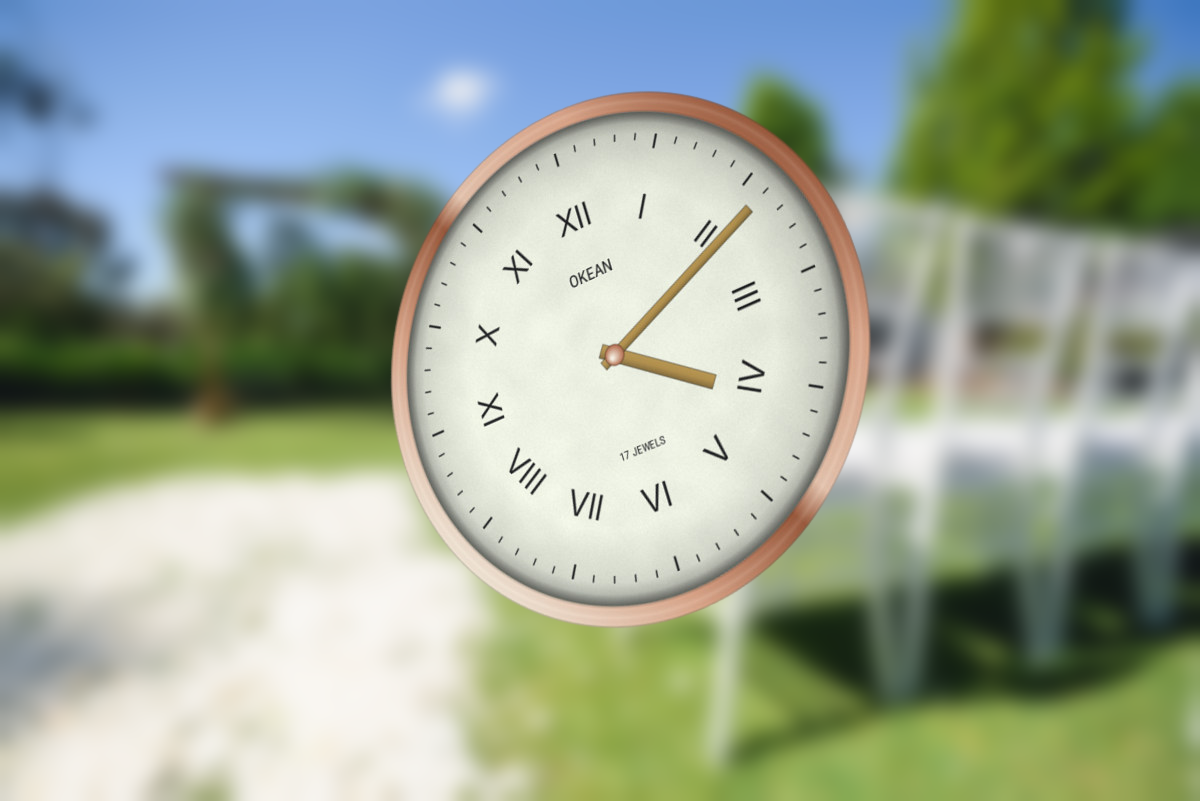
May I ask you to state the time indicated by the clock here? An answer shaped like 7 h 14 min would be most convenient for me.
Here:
4 h 11 min
